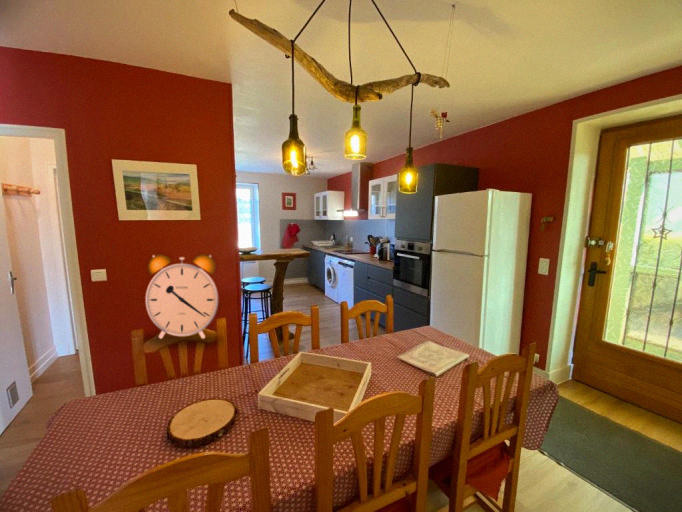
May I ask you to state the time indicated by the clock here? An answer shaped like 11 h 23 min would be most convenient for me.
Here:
10 h 21 min
